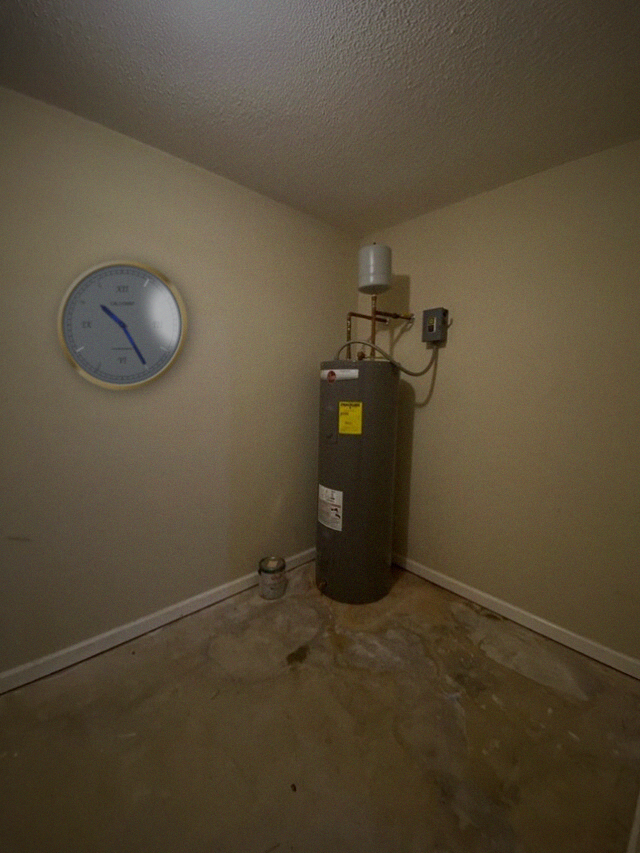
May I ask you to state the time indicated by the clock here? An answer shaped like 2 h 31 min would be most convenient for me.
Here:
10 h 25 min
